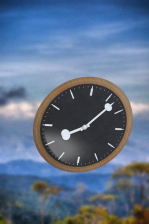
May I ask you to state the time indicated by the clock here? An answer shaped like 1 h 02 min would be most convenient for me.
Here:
8 h 07 min
